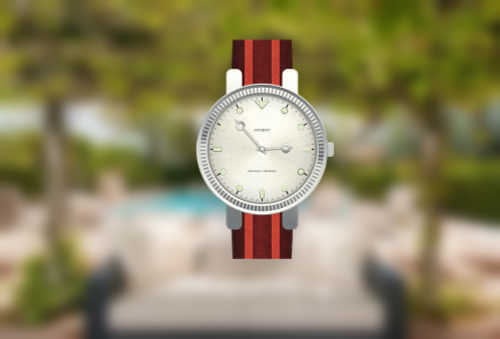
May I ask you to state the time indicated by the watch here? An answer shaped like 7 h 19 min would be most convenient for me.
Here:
2 h 53 min
